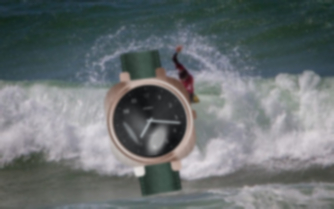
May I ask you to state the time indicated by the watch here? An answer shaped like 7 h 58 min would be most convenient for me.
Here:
7 h 17 min
